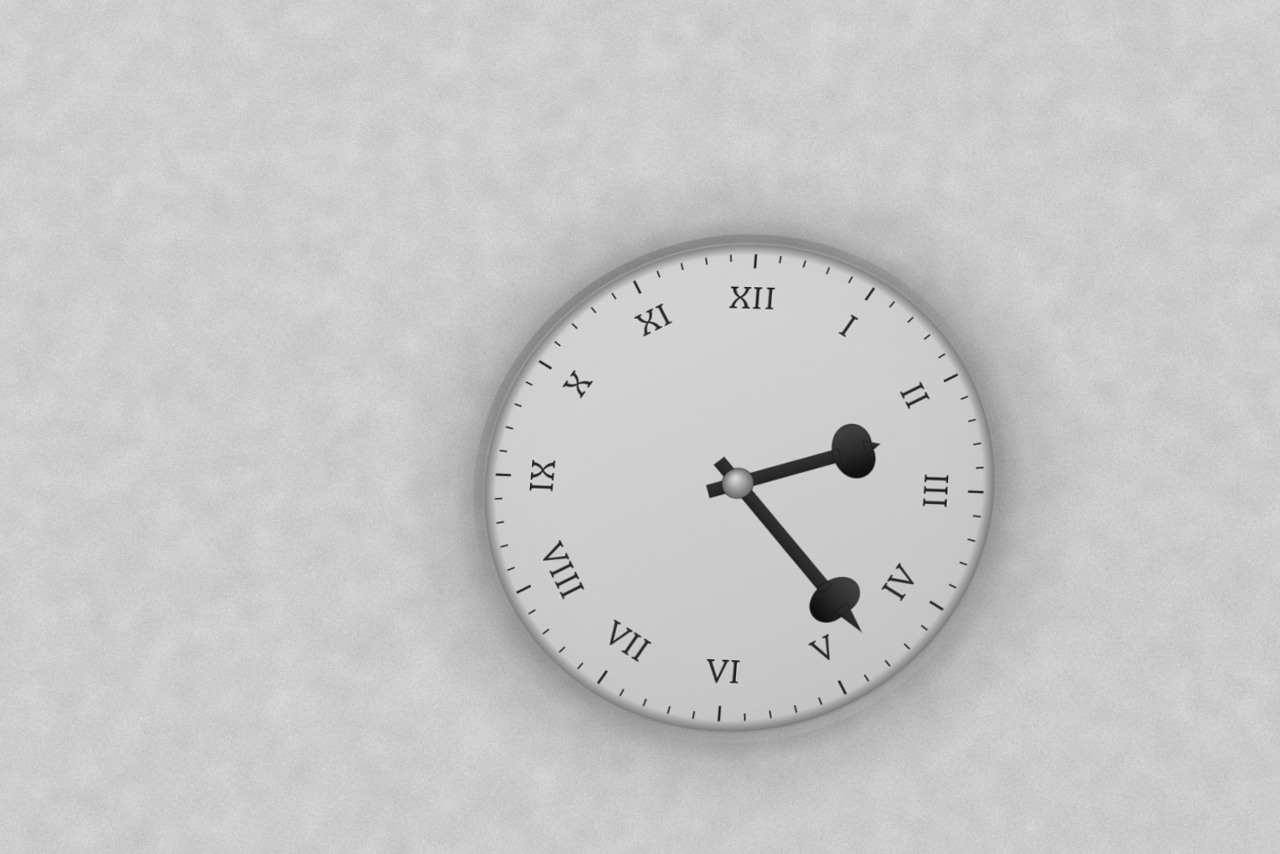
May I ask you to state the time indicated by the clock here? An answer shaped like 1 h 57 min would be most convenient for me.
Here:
2 h 23 min
